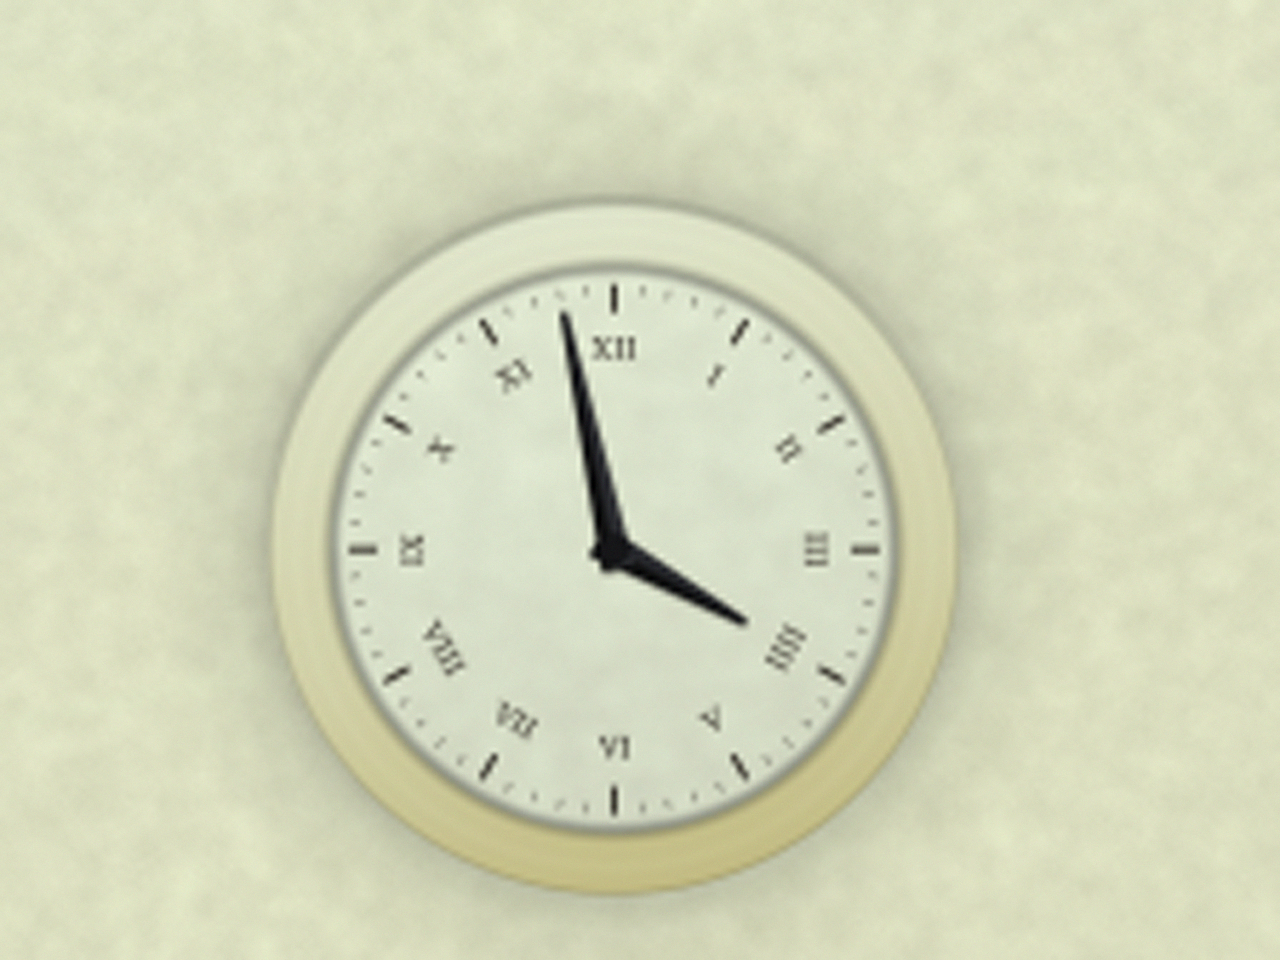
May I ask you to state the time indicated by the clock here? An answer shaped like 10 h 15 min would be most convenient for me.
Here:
3 h 58 min
